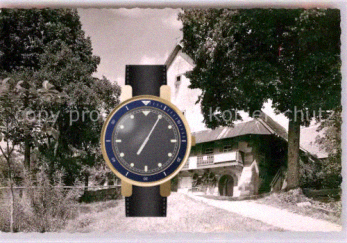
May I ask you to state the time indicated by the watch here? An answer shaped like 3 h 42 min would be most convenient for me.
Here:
7 h 05 min
